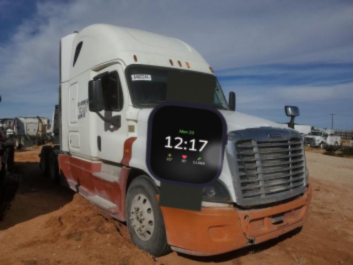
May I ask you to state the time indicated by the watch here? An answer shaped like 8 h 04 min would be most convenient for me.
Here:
12 h 17 min
